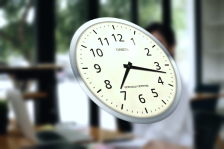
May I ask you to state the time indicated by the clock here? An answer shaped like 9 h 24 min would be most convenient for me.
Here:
7 h 17 min
